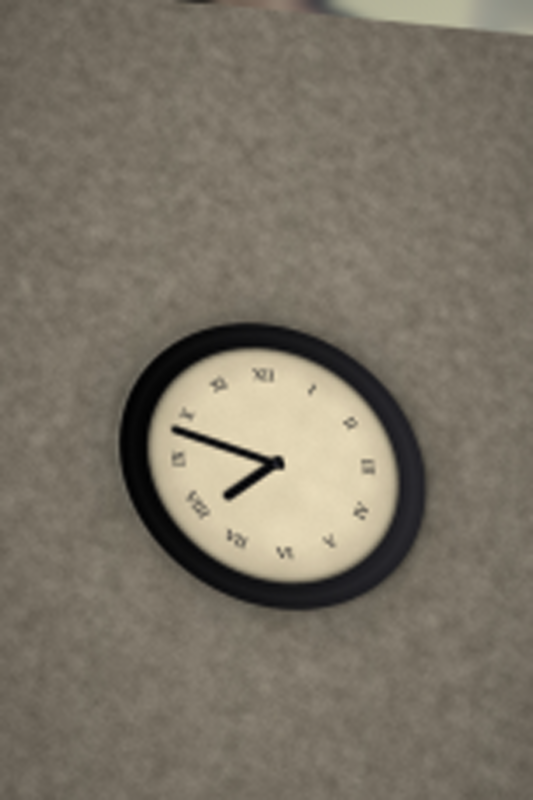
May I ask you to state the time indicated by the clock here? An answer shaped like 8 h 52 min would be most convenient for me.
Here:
7 h 48 min
